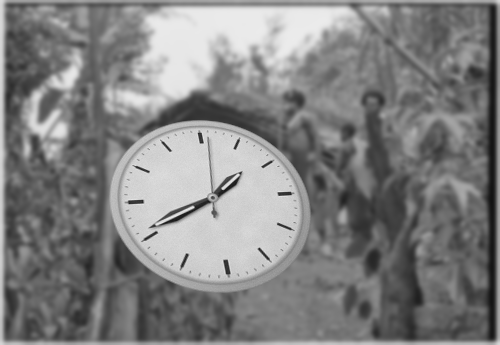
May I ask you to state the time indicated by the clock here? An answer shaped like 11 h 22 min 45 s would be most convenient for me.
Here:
1 h 41 min 01 s
